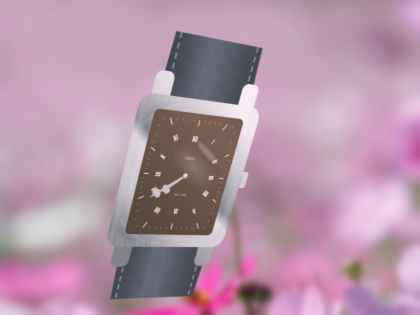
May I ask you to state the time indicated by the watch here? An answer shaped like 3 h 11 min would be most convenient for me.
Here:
7 h 39 min
